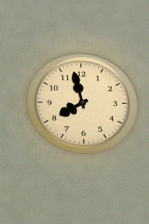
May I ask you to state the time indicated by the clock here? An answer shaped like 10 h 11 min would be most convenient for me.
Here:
7 h 58 min
